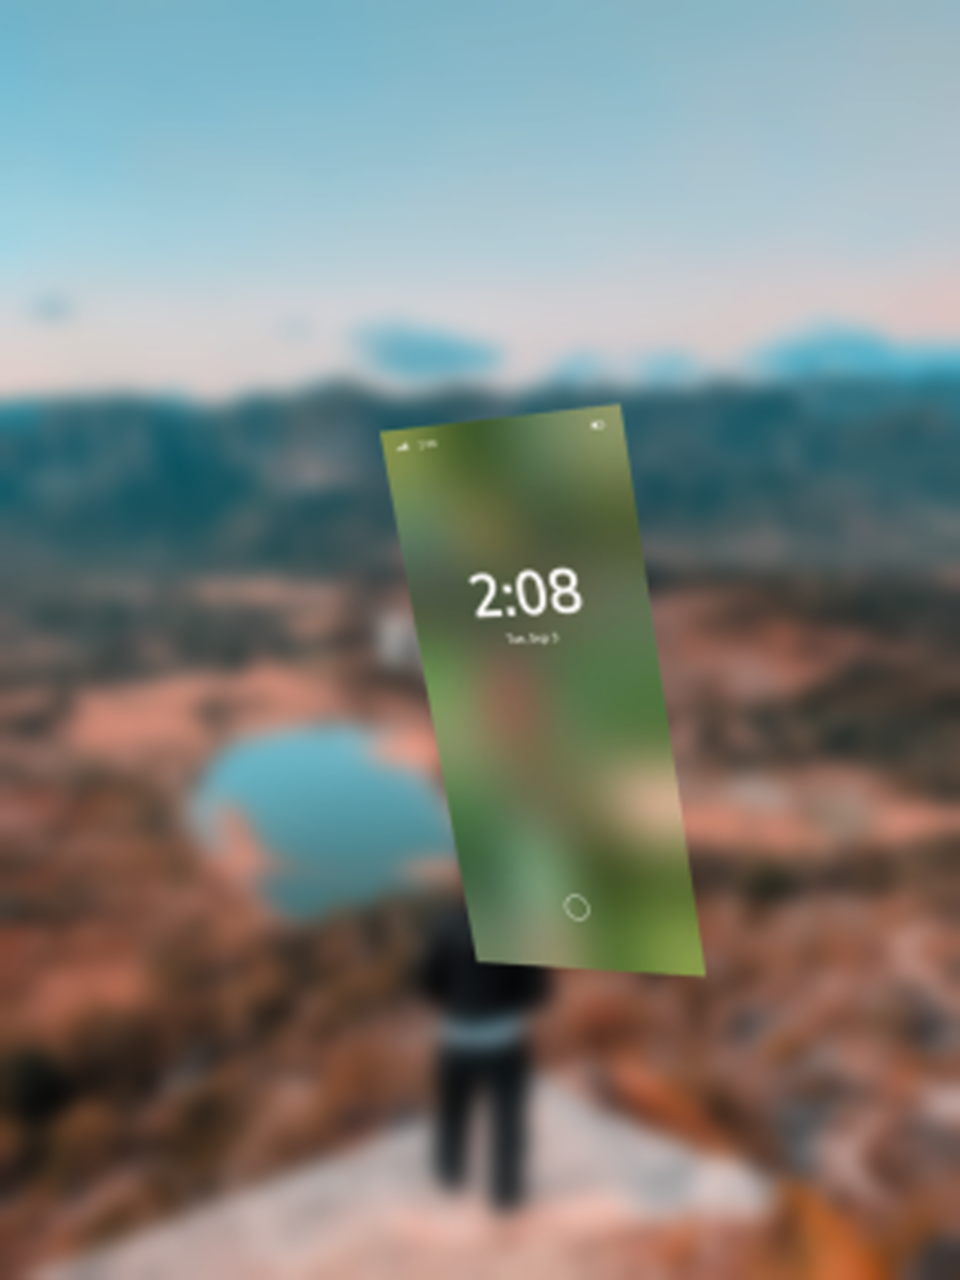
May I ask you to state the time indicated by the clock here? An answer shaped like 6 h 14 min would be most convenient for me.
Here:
2 h 08 min
